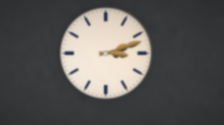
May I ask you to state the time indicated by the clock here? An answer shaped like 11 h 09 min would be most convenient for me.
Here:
3 h 12 min
